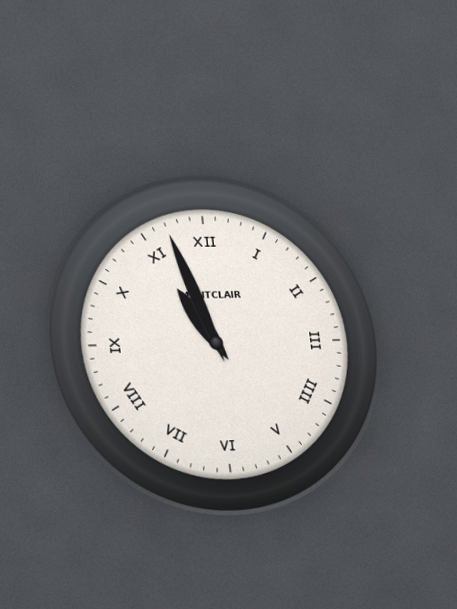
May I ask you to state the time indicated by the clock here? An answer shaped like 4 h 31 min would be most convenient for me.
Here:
10 h 57 min
